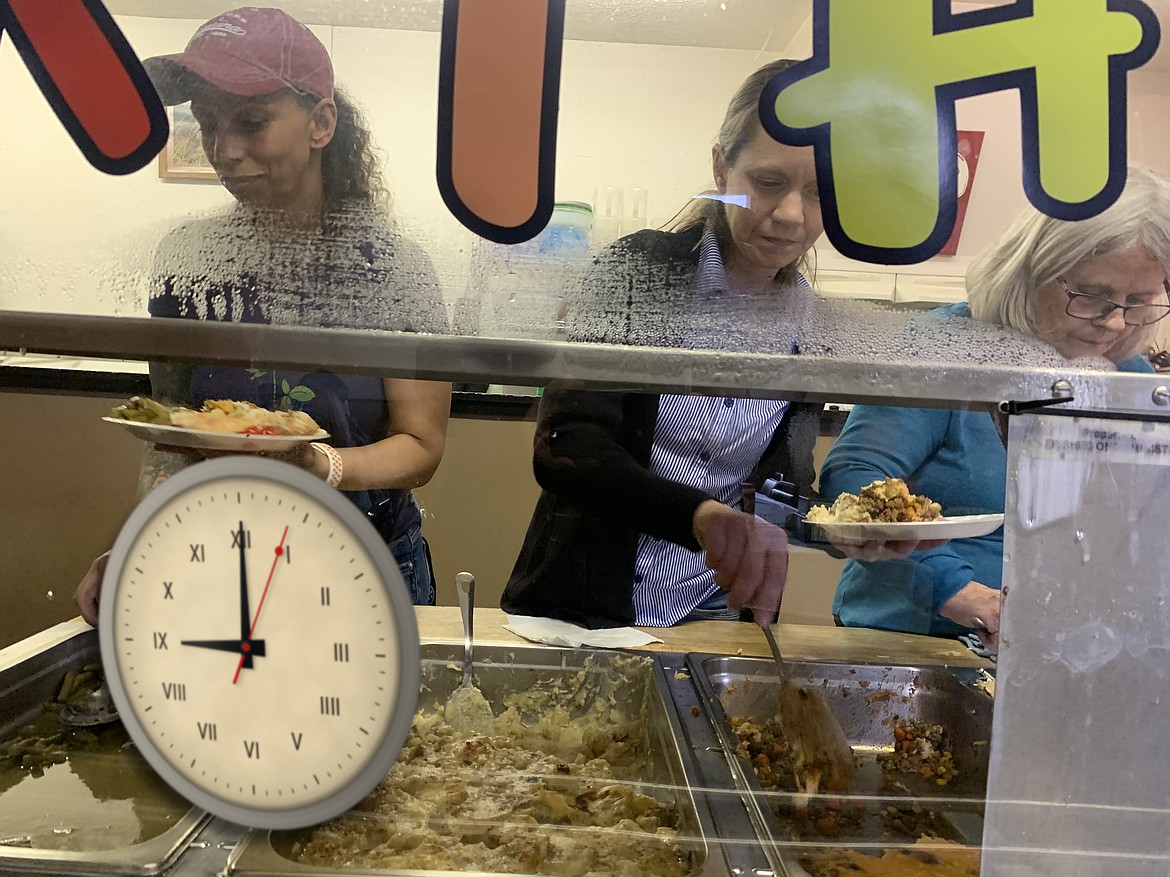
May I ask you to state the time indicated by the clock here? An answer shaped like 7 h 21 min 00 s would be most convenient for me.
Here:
9 h 00 min 04 s
